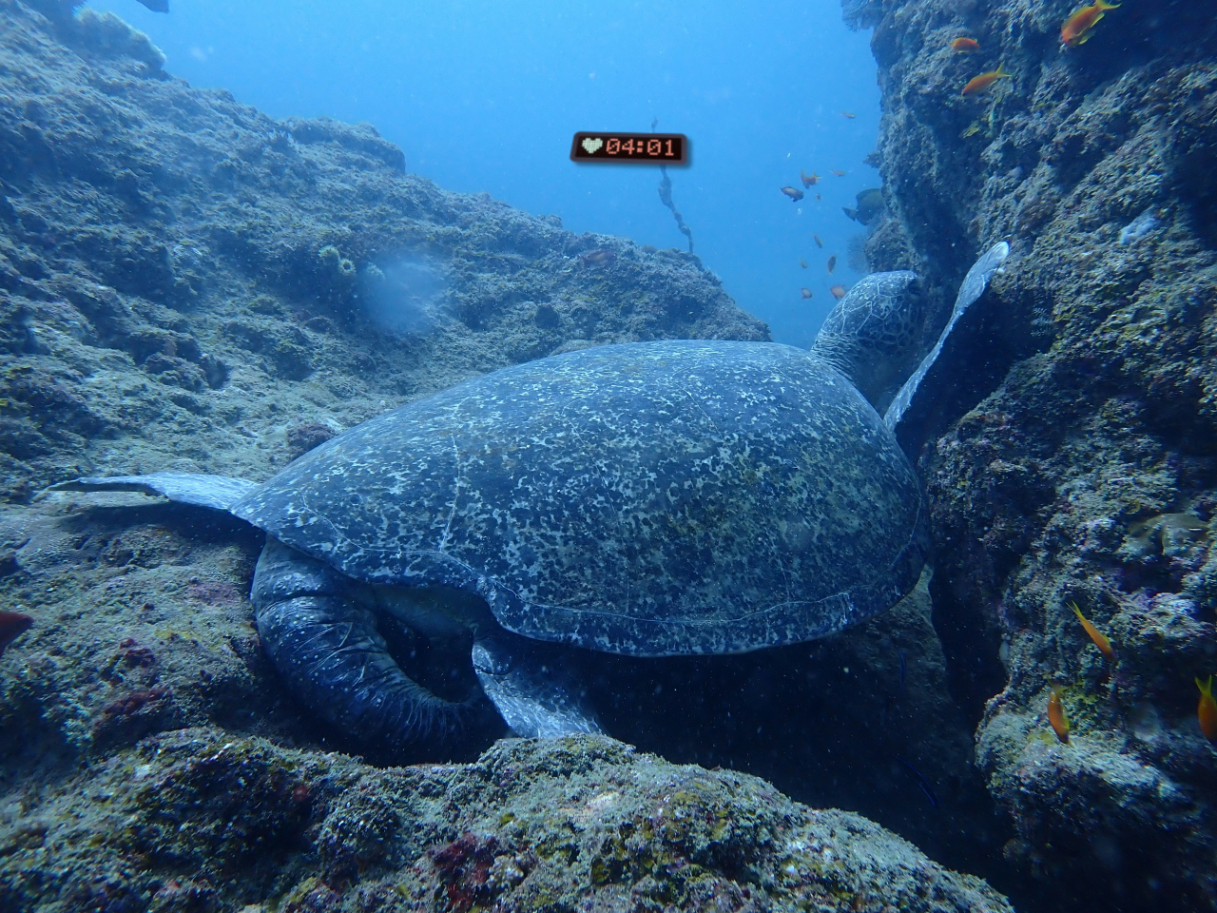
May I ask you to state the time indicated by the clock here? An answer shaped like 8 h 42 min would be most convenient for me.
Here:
4 h 01 min
